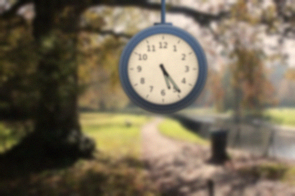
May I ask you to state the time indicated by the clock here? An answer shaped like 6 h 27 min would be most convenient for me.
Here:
5 h 24 min
